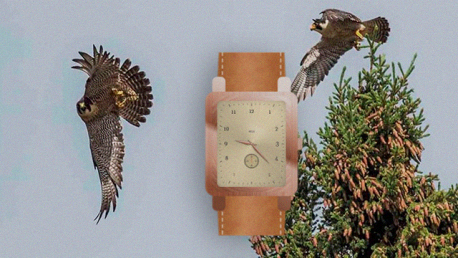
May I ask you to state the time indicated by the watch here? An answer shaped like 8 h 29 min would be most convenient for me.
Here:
9 h 23 min
